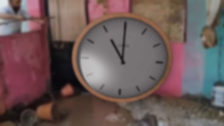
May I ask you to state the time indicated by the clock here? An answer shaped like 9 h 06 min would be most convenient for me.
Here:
11 h 00 min
